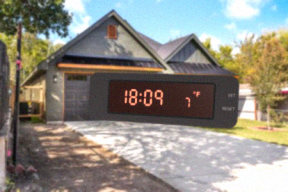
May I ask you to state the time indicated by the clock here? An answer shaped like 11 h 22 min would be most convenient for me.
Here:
18 h 09 min
